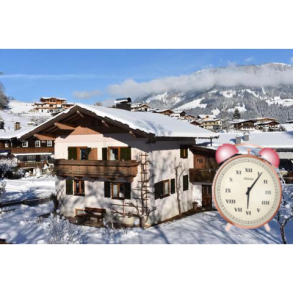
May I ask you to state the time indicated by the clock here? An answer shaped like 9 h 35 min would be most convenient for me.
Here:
6 h 06 min
